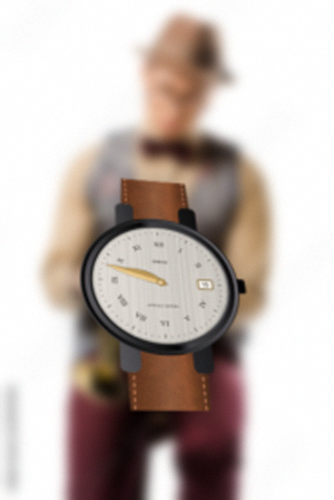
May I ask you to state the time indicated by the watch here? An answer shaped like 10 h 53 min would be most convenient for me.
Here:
9 h 48 min
